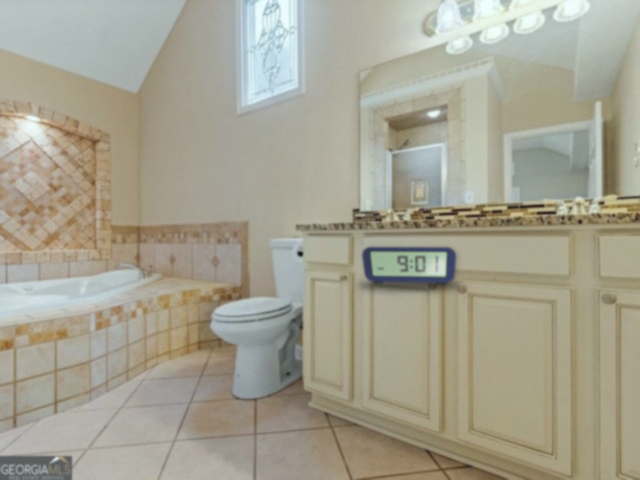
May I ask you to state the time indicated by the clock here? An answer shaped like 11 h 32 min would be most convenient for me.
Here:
9 h 01 min
